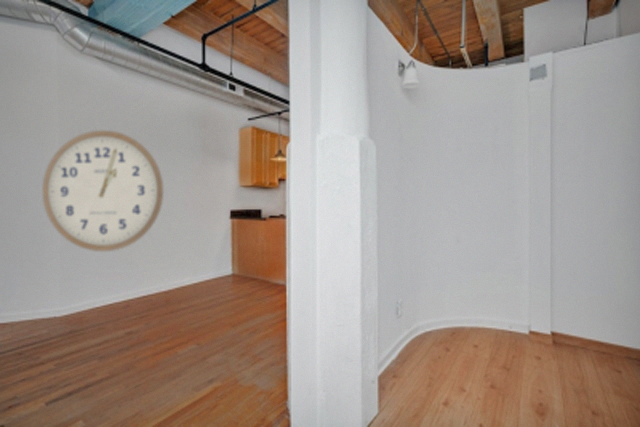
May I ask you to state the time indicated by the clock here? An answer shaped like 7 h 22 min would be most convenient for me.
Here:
1 h 03 min
